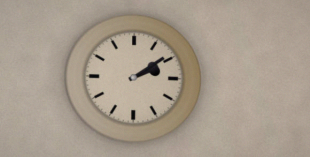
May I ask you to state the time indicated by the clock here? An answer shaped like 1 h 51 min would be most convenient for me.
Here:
2 h 09 min
